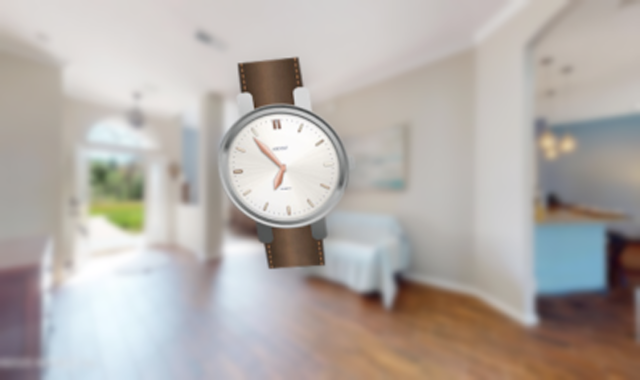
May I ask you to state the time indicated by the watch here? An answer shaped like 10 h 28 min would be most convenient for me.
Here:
6 h 54 min
